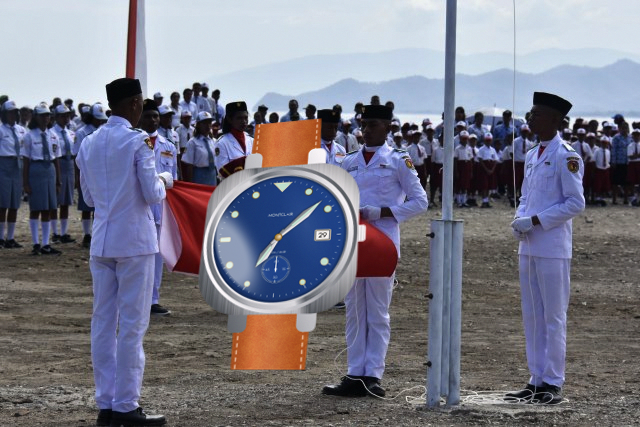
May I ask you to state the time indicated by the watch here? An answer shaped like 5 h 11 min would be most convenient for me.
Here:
7 h 08 min
